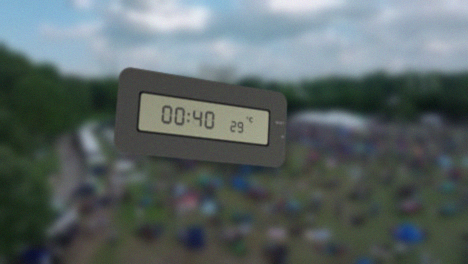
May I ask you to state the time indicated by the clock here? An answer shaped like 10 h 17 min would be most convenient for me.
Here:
0 h 40 min
